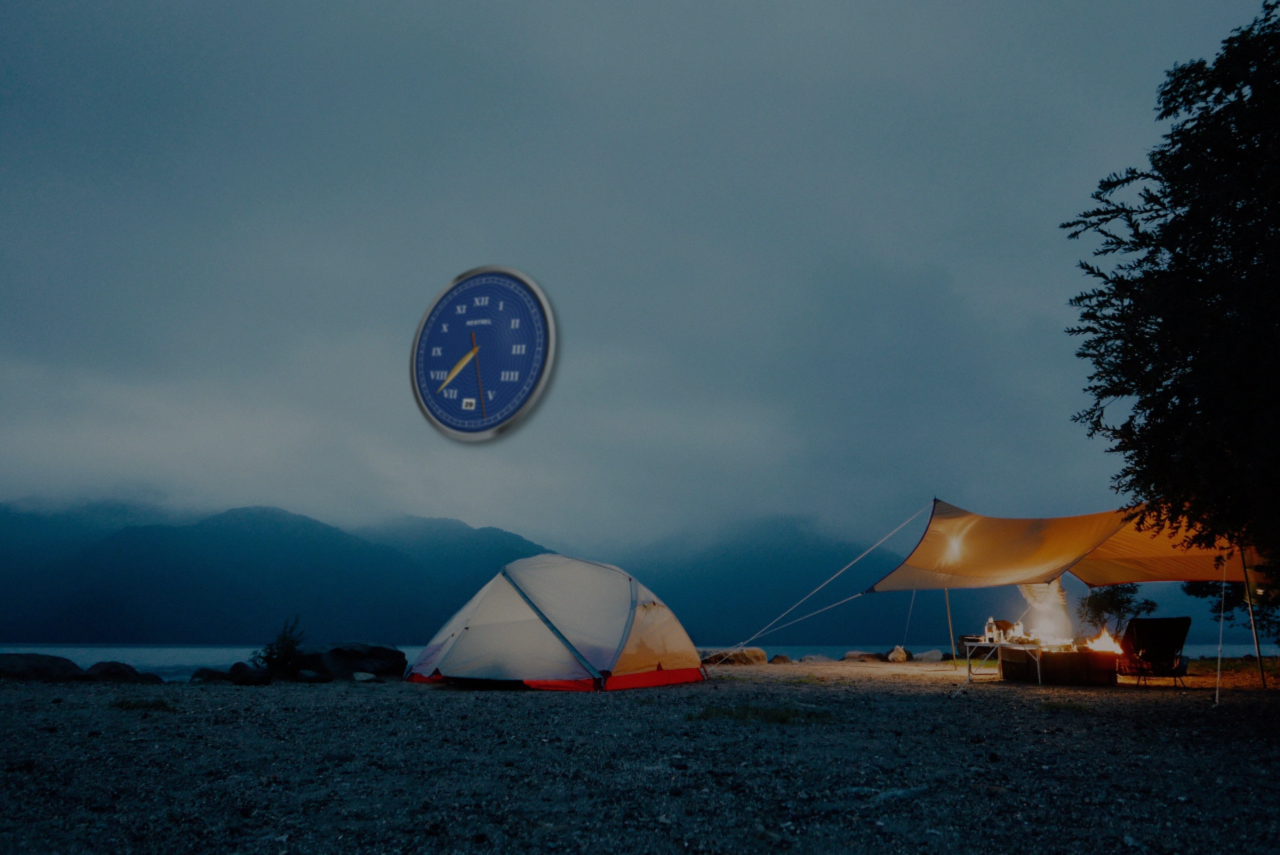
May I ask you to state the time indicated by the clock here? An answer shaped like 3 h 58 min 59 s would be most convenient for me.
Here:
7 h 37 min 27 s
